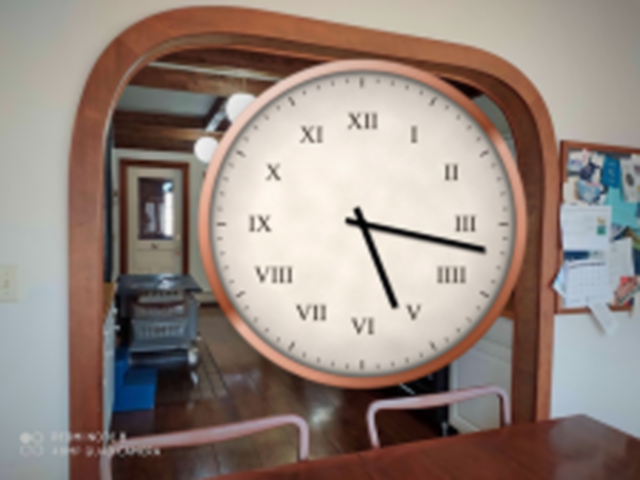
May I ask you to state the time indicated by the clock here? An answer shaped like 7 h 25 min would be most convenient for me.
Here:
5 h 17 min
